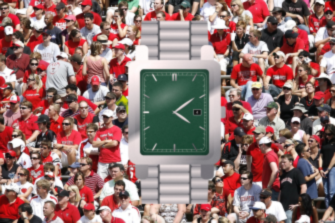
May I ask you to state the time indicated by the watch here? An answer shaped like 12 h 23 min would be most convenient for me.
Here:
4 h 09 min
